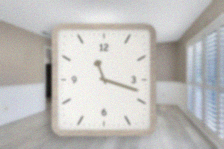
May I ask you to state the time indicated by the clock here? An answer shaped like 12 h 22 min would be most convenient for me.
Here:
11 h 18 min
